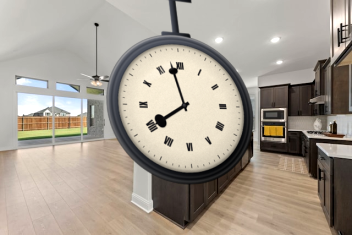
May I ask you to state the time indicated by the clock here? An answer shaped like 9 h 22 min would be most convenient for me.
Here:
7 h 58 min
